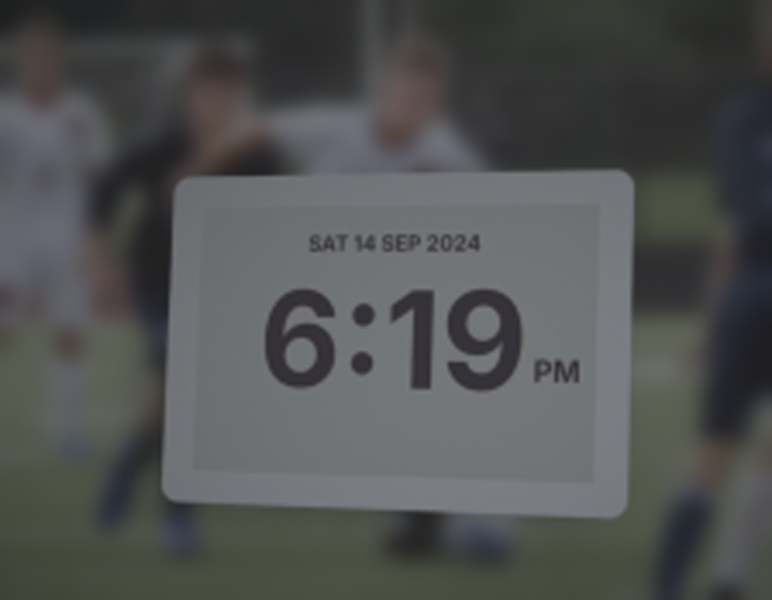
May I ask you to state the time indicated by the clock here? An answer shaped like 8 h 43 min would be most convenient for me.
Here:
6 h 19 min
